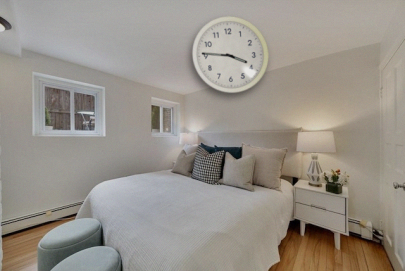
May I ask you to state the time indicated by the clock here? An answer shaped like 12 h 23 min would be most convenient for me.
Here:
3 h 46 min
